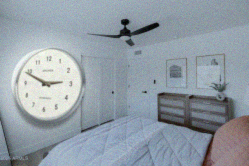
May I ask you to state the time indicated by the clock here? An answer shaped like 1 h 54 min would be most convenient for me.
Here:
2 h 49 min
